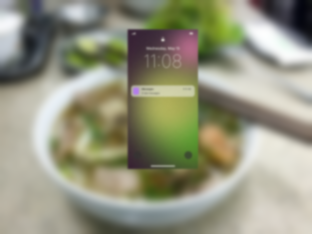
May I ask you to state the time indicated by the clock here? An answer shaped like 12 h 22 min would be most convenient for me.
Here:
11 h 08 min
